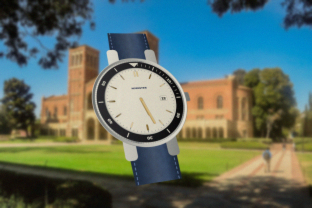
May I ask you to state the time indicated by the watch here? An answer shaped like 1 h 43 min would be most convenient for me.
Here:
5 h 27 min
